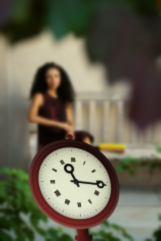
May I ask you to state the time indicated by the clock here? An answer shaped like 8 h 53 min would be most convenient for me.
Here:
11 h 16 min
